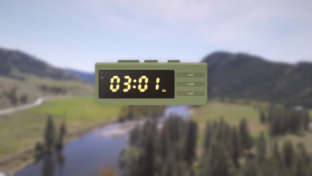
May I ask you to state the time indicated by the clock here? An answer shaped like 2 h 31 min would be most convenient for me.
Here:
3 h 01 min
